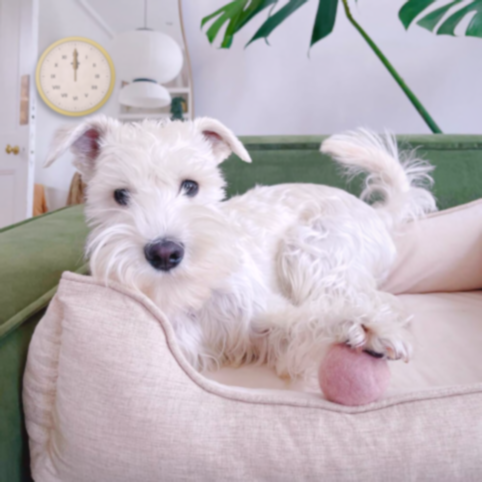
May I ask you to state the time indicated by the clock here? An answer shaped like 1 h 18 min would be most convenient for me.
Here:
12 h 00 min
